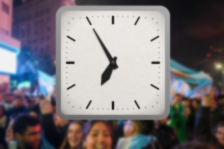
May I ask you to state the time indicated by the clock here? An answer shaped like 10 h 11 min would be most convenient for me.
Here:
6 h 55 min
